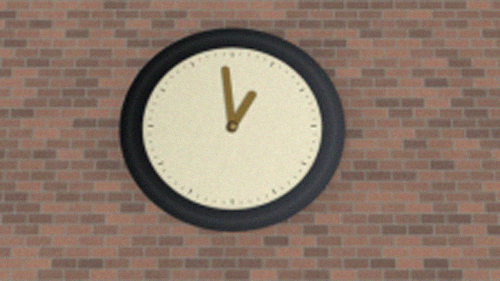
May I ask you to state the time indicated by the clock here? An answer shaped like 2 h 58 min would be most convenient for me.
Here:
12 h 59 min
